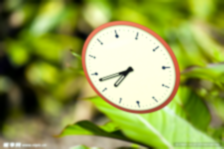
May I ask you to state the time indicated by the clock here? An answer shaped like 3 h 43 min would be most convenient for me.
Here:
7 h 43 min
